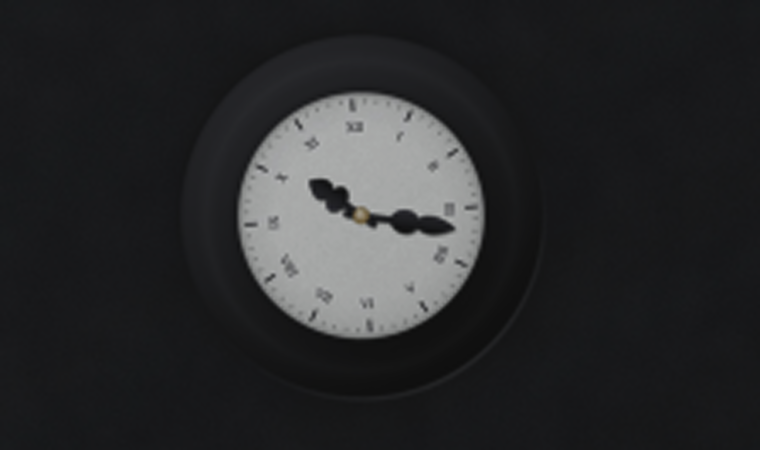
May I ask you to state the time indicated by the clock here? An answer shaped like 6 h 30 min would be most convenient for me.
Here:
10 h 17 min
